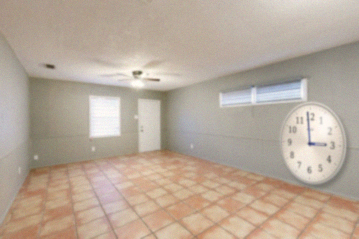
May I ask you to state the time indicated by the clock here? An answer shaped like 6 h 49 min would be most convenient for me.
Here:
2 h 59 min
